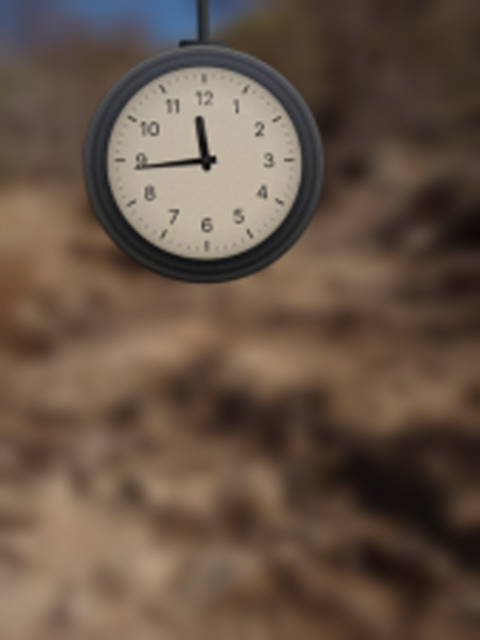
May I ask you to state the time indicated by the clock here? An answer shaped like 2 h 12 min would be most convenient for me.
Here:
11 h 44 min
